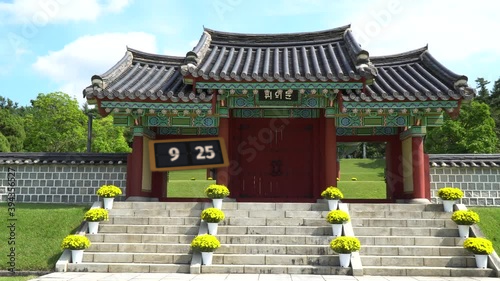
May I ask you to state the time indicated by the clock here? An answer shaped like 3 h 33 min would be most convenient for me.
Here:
9 h 25 min
